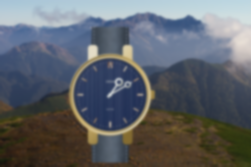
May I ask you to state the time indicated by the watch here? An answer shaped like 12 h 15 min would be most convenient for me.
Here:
1 h 10 min
